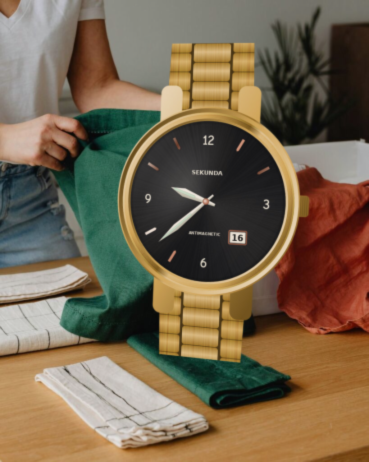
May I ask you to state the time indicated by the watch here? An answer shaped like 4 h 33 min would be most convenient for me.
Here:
9 h 38 min
